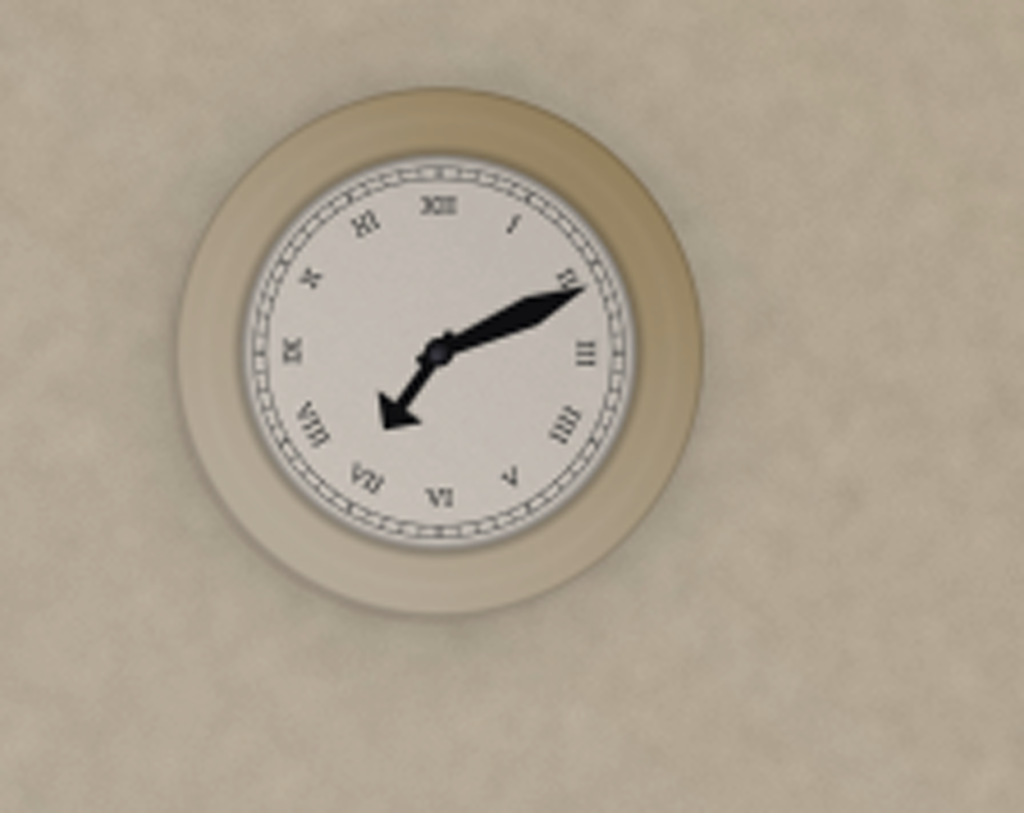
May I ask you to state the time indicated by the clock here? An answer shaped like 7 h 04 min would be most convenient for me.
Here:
7 h 11 min
